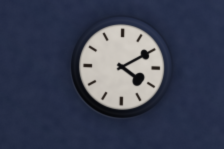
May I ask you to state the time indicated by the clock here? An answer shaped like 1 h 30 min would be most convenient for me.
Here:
4 h 10 min
